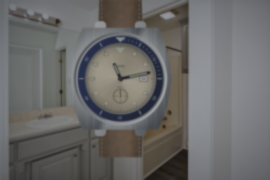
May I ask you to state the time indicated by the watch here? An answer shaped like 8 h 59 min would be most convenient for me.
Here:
11 h 13 min
